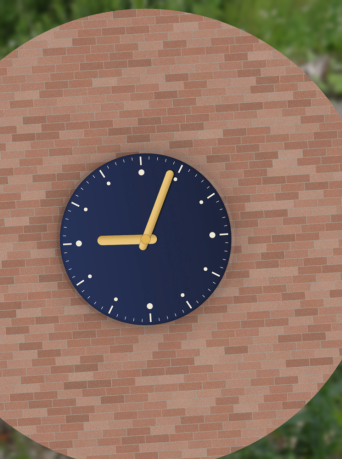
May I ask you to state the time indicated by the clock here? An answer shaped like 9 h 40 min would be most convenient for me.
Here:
9 h 04 min
